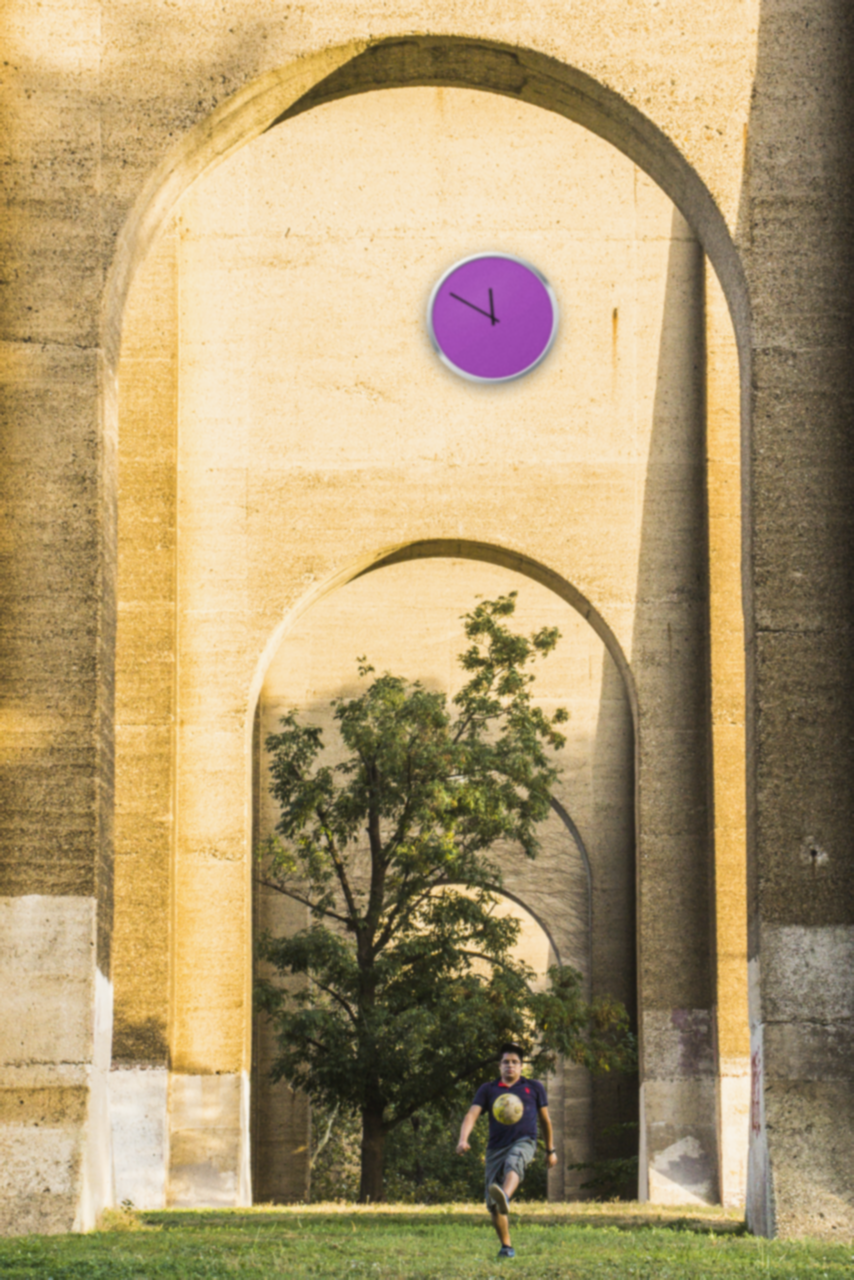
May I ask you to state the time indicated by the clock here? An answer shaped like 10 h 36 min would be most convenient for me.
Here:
11 h 50 min
